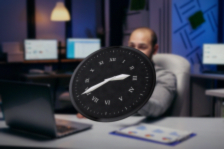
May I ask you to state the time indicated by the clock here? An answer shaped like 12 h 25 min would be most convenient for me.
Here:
2 h 40 min
